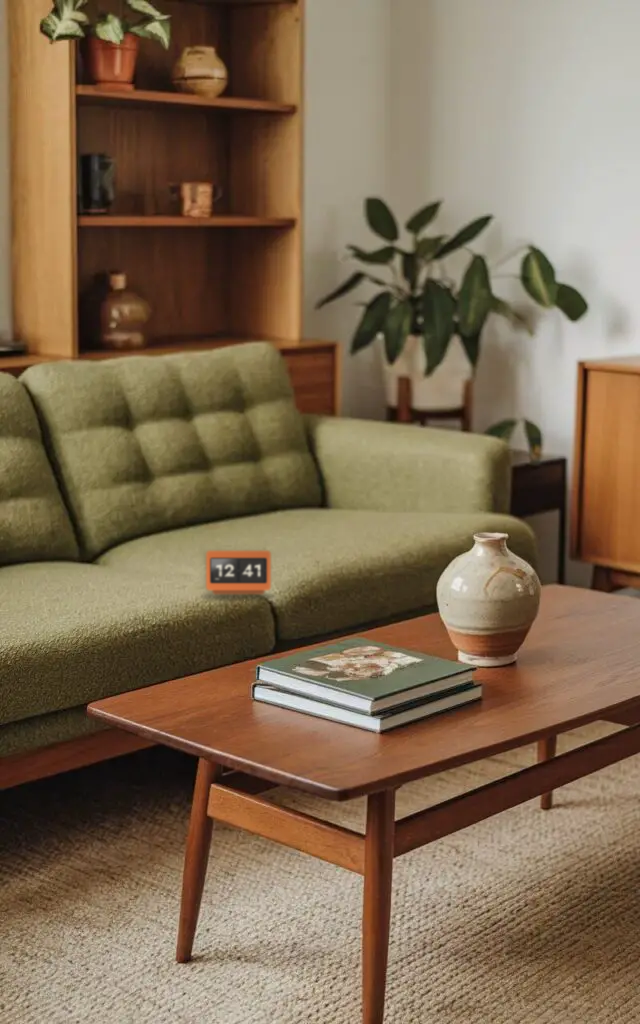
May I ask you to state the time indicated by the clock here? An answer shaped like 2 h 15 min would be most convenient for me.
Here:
12 h 41 min
